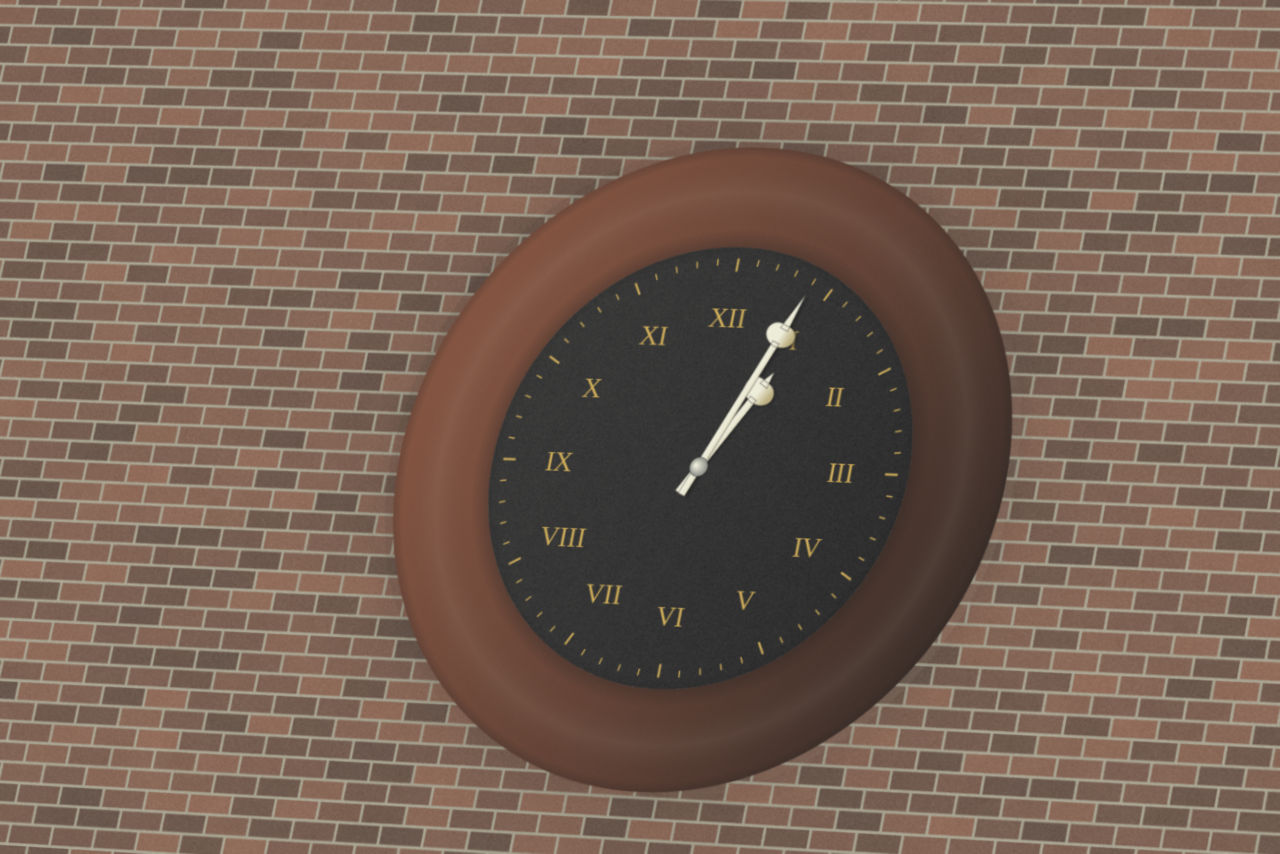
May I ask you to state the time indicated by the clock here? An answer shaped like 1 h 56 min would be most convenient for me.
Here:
1 h 04 min
